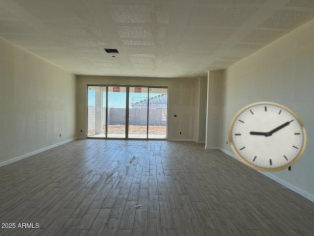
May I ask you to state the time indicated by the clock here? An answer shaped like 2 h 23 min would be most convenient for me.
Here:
9 h 10 min
